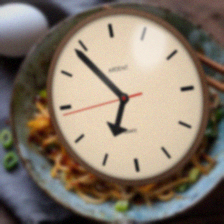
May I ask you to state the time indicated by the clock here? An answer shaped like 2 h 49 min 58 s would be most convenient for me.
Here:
6 h 53 min 44 s
